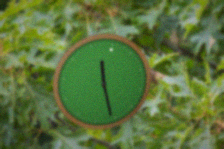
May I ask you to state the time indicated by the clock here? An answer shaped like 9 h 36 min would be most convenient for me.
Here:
11 h 26 min
